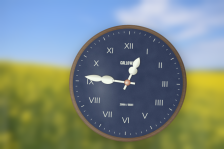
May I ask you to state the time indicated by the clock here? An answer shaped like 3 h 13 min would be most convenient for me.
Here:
12 h 46 min
